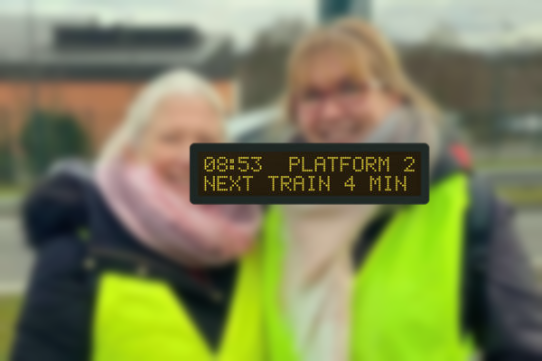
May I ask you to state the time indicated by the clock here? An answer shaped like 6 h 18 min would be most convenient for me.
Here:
8 h 53 min
